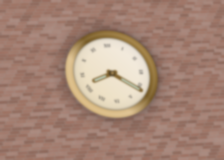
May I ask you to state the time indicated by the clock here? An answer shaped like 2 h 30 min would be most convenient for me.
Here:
8 h 21 min
